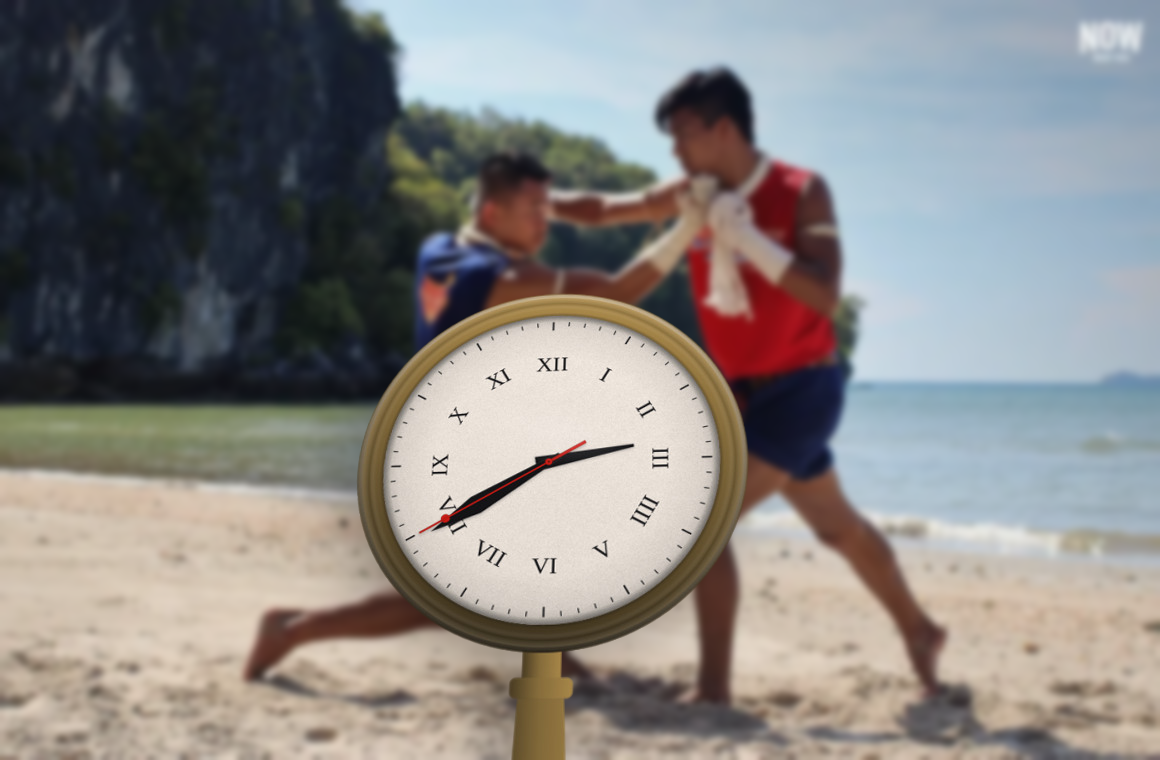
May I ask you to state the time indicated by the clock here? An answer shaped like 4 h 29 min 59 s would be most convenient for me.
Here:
2 h 39 min 40 s
